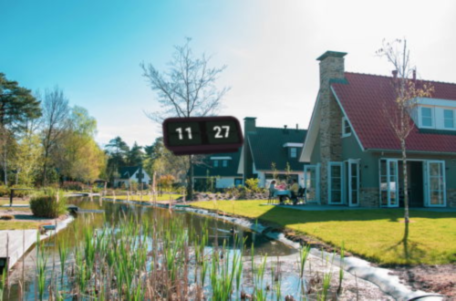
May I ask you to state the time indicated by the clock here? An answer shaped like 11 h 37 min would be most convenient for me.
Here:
11 h 27 min
